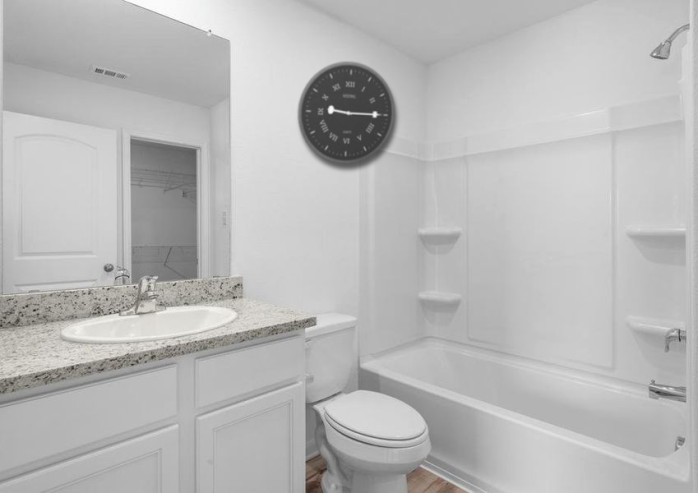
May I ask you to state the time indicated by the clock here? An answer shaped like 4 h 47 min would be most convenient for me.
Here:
9 h 15 min
